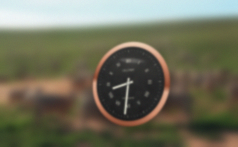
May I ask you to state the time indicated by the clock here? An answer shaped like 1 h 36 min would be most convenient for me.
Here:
8 h 31 min
